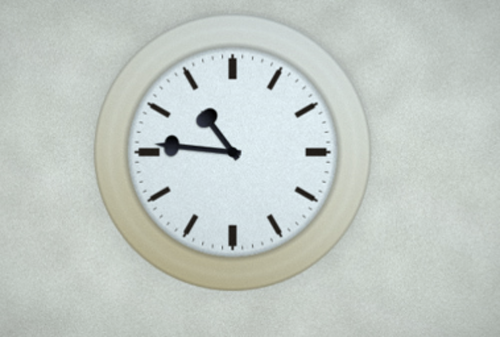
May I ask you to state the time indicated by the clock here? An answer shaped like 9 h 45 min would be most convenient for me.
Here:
10 h 46 min
